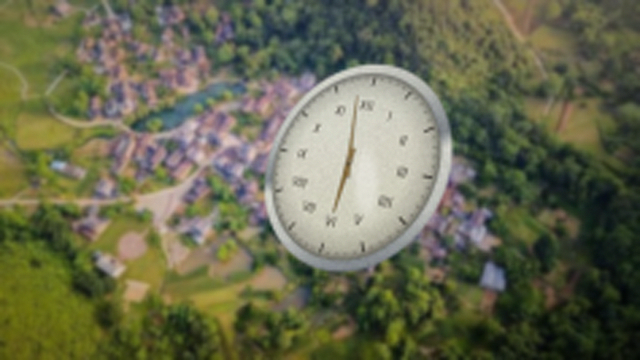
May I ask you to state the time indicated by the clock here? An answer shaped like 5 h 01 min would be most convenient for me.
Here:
5 h 58 min
